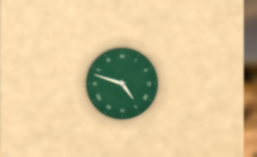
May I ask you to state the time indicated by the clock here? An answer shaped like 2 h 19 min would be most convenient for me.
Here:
4 h 48 min
